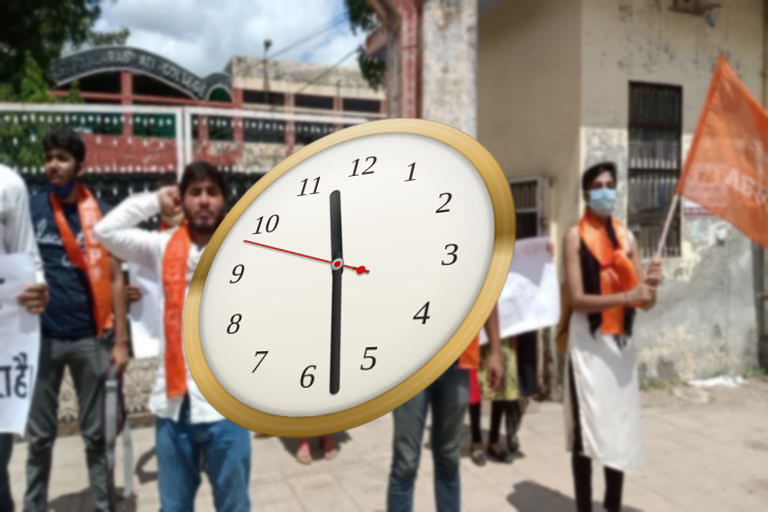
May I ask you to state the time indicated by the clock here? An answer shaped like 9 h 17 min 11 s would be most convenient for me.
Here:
11 h 27 min 48 s
